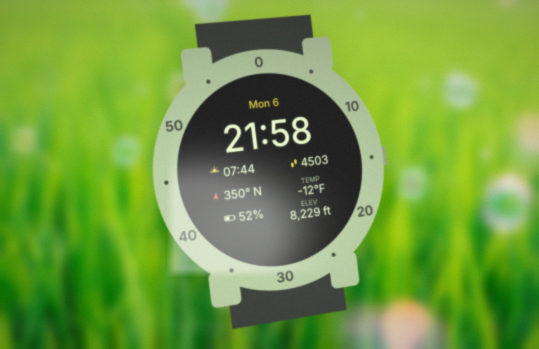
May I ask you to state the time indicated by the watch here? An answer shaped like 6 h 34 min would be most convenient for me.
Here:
21 h 58 min
